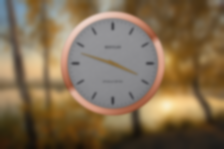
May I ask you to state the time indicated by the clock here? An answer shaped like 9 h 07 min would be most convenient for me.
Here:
3 h 48 min
